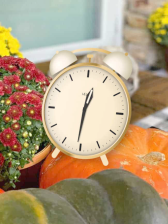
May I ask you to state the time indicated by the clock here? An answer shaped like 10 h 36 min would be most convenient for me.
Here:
12 h 31 min
